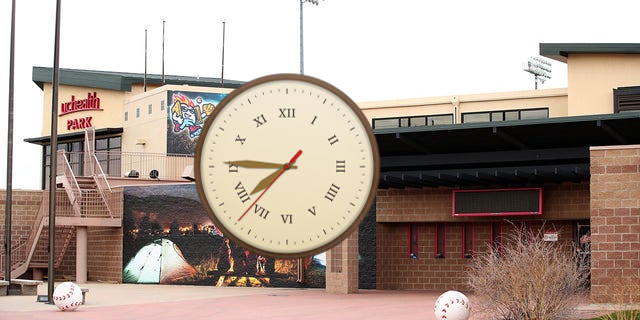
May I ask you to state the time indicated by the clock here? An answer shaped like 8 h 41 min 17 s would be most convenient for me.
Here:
7 h 45 min 37 s
